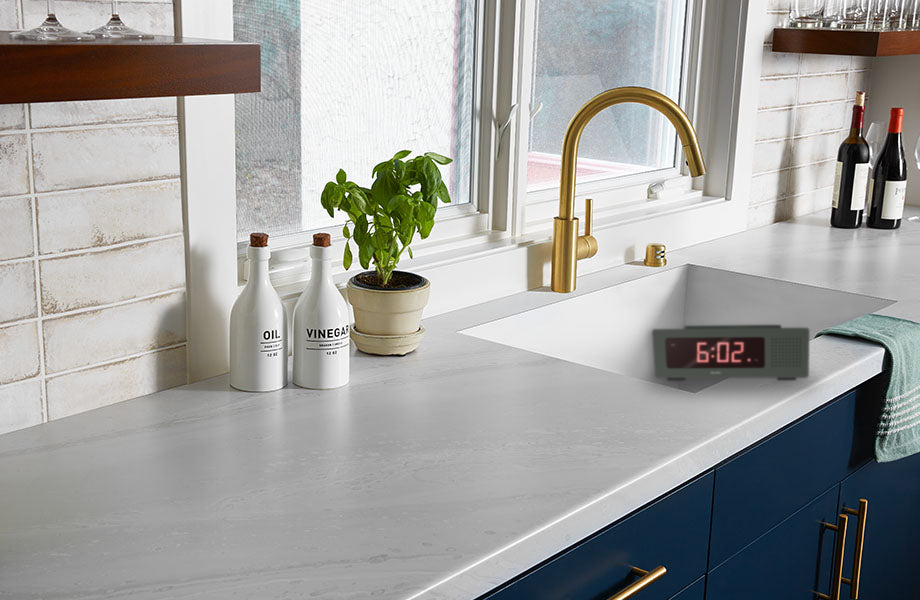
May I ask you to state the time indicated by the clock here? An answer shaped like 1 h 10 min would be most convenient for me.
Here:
6 h 02 min
